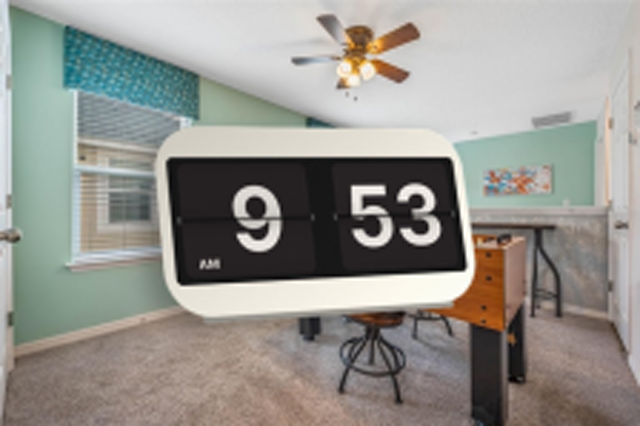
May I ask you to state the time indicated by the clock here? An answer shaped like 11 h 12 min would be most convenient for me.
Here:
9 h 53 min
